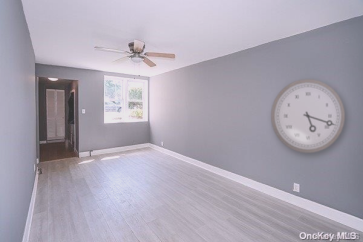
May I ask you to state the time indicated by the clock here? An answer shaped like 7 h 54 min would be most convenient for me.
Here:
5 h 18 min
